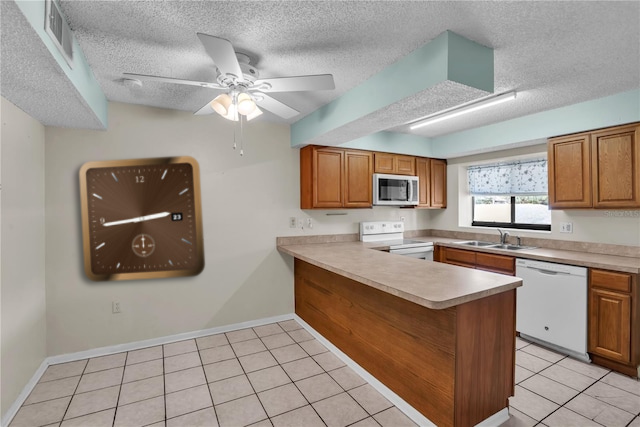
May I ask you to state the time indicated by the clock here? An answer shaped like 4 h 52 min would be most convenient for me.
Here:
2 h 44 min
